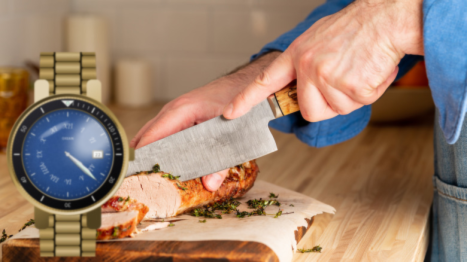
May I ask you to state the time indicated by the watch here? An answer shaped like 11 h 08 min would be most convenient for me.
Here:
4 h 22 min
